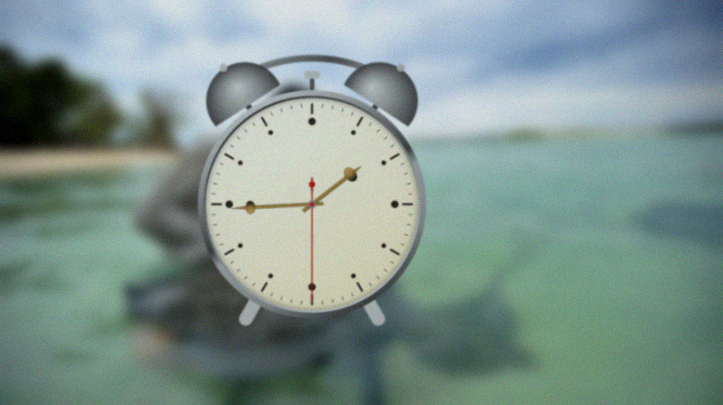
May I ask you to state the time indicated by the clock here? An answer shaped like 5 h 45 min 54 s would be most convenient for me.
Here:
1 h 44 min 30 s
